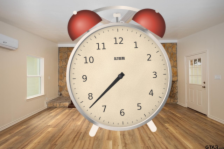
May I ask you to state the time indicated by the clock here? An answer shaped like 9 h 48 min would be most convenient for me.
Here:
7 h 38 min
